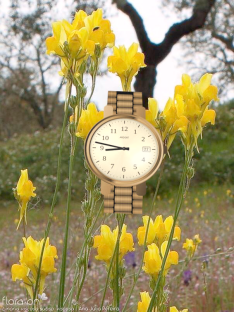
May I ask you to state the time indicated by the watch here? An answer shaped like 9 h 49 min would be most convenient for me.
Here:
8 h 47 min
